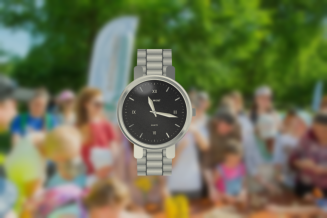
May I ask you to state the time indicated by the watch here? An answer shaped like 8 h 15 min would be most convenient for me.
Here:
11 h 17 min
